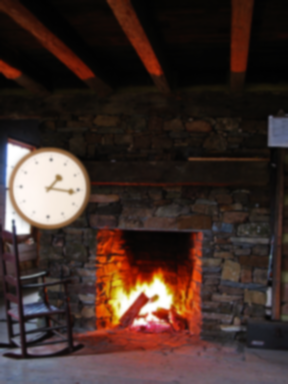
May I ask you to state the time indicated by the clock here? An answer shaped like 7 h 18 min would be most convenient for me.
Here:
1 h 16 min
